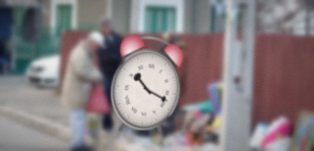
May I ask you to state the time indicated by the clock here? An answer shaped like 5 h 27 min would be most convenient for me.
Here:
10 h 18 min
